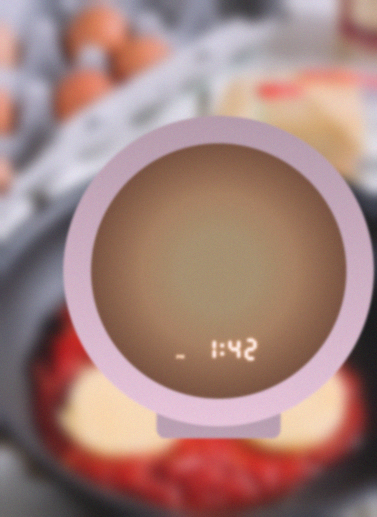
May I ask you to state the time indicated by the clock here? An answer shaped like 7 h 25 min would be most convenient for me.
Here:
1 h 42 min
